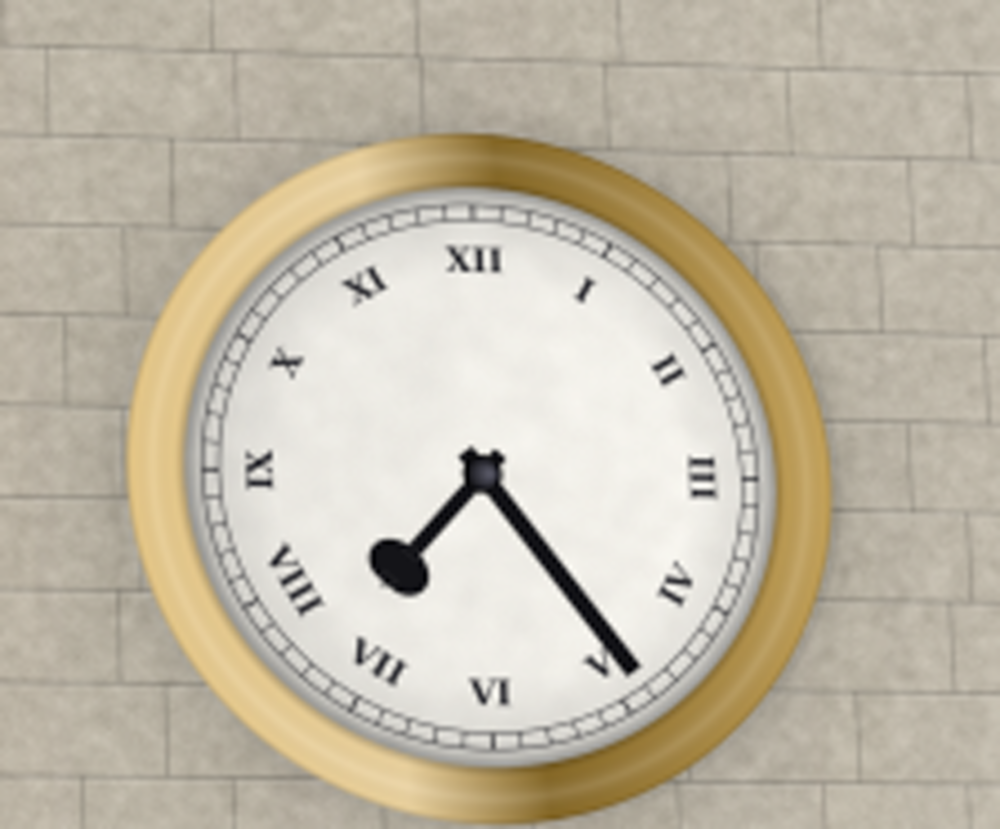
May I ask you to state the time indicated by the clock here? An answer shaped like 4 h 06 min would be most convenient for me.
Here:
7 h 24 min
